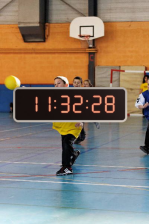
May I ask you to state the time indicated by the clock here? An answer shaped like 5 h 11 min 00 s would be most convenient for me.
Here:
11 h 32 min 28 s
